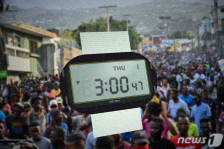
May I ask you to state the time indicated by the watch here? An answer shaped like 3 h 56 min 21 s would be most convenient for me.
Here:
3 h 00 min 47 s
